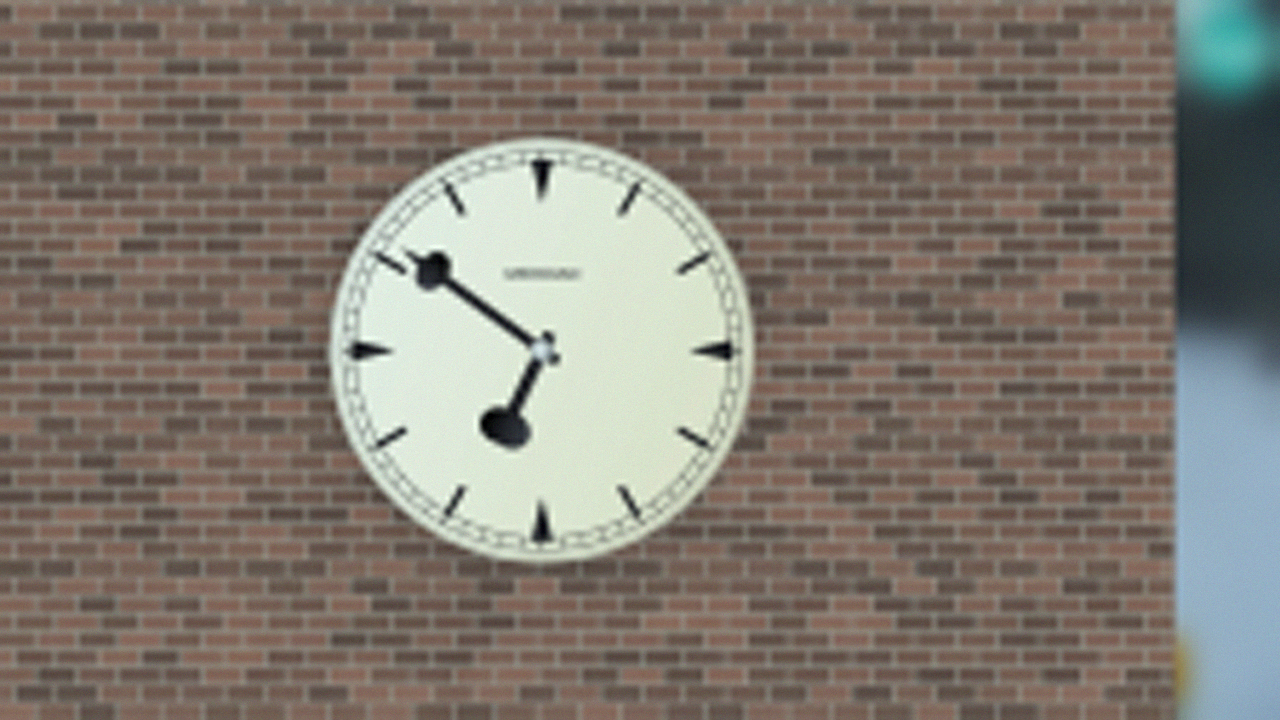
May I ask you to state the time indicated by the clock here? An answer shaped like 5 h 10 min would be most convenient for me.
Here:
6 h 51 min
